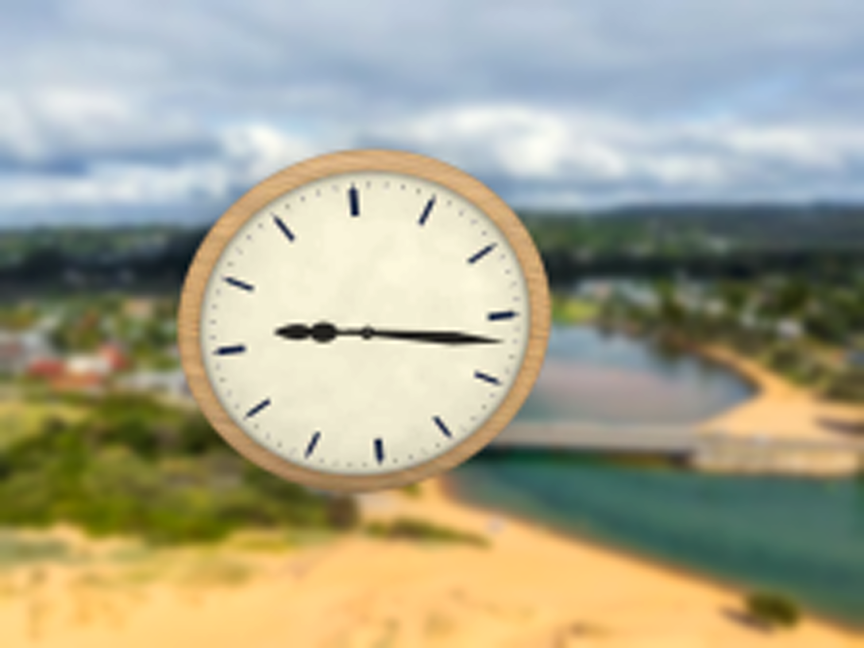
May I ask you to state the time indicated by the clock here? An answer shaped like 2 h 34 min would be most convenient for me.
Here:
9 h 17 min
